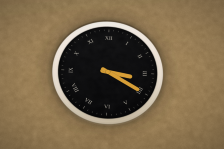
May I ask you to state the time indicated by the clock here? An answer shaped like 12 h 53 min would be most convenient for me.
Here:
3 h 20 min
